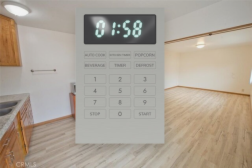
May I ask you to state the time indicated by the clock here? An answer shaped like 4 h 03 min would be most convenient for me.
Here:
1 h 58 min
